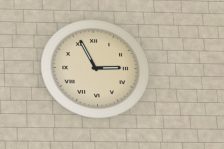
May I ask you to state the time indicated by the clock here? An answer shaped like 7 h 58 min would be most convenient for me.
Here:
2 h 56 min
